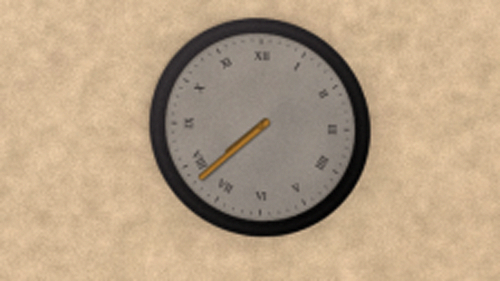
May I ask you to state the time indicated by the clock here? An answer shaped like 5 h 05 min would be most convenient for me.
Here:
7 h 38 min
